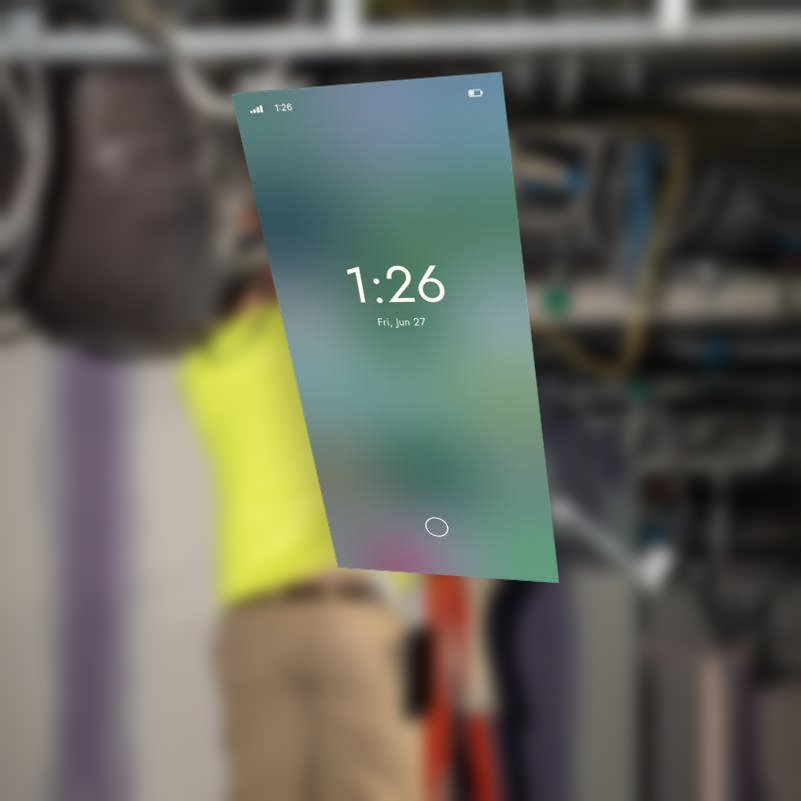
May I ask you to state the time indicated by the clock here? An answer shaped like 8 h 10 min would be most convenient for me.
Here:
1 h 26 min
